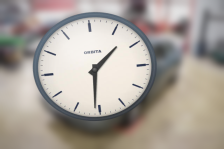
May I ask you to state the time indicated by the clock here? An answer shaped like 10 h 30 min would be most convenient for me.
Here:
1 h 31 min
